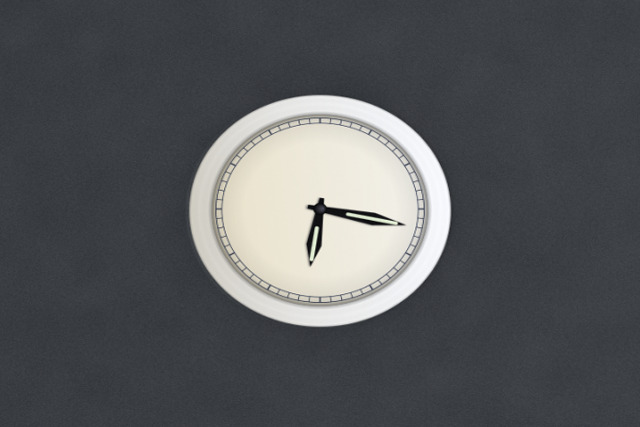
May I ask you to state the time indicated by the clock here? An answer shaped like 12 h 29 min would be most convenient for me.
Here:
6 h 17 min
